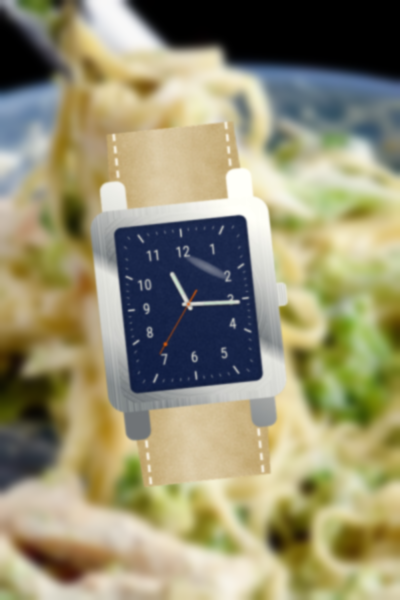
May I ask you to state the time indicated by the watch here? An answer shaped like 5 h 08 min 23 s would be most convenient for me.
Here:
11 h 15 min 36 s
